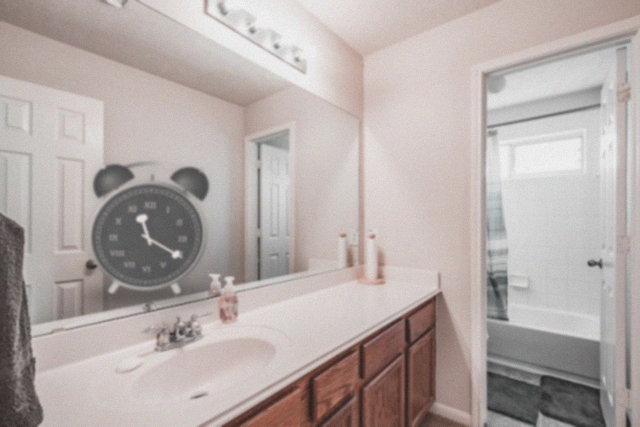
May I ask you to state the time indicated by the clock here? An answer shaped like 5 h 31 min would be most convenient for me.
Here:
11 h 20 min
